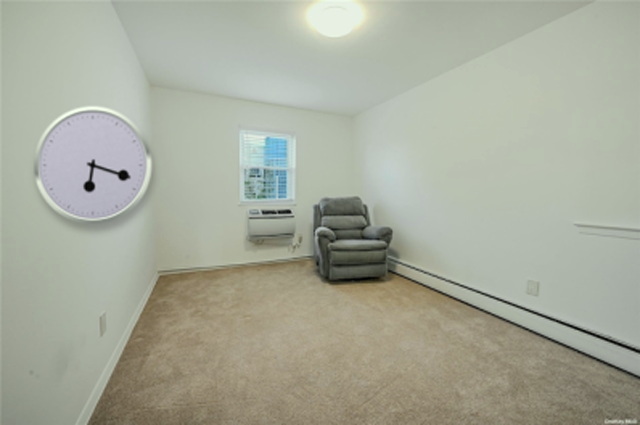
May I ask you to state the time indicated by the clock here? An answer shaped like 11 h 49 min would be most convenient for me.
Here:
6 h 18 min
